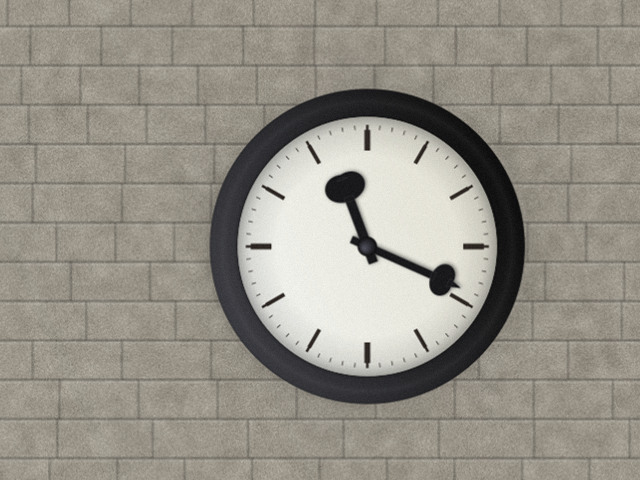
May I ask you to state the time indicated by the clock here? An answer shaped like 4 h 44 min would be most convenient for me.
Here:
11 h 19 min
